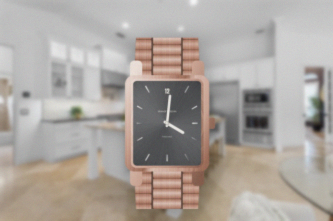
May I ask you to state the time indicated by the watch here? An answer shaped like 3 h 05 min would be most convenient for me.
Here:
4 h 01 min
